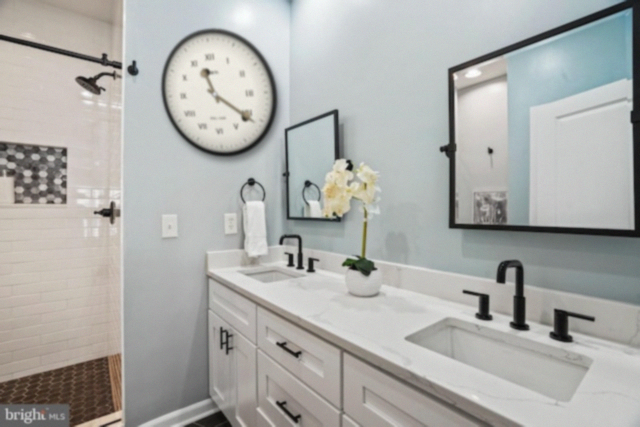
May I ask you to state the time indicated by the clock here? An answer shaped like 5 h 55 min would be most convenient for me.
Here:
11 h 21 min
